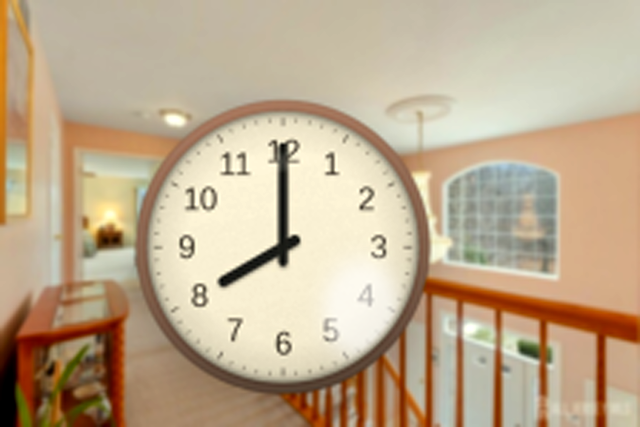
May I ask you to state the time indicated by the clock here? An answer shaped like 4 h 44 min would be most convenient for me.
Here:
8 h 00 min
